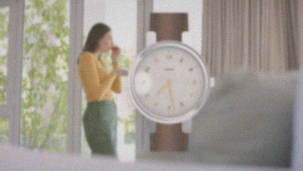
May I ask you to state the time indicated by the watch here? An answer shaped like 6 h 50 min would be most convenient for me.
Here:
7 h 28 min
